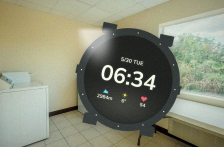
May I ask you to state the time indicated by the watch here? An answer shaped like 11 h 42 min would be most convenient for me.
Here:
6 h 34 min
